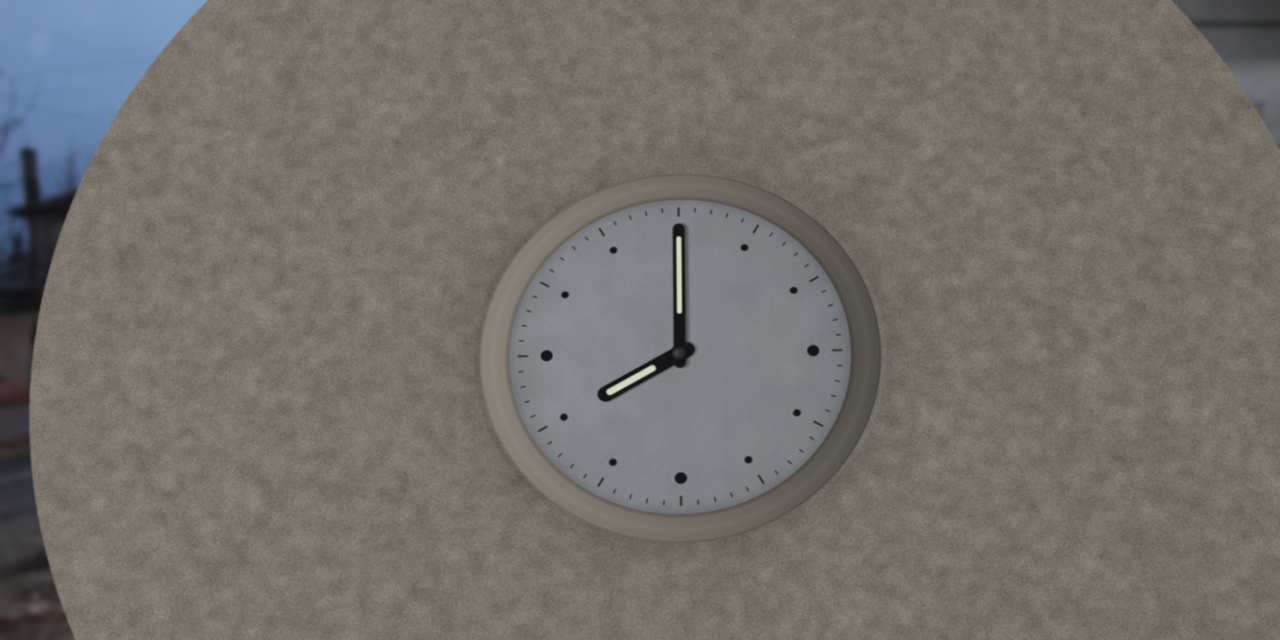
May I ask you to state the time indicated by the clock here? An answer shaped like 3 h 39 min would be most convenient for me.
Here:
8 h 00 min
